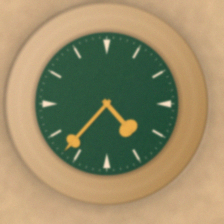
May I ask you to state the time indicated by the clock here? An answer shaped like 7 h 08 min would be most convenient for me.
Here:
4 h 37 min
